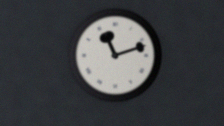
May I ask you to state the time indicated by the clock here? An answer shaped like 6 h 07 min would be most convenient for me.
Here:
11 h 12 min
